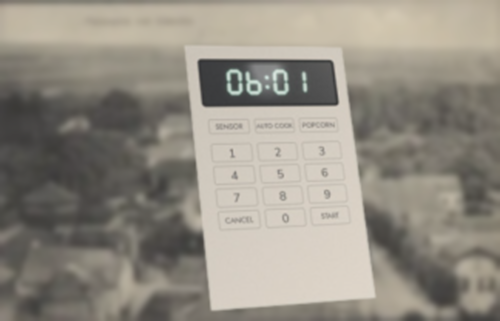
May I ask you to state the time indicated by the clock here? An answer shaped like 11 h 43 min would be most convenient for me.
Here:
6 h 01 min
